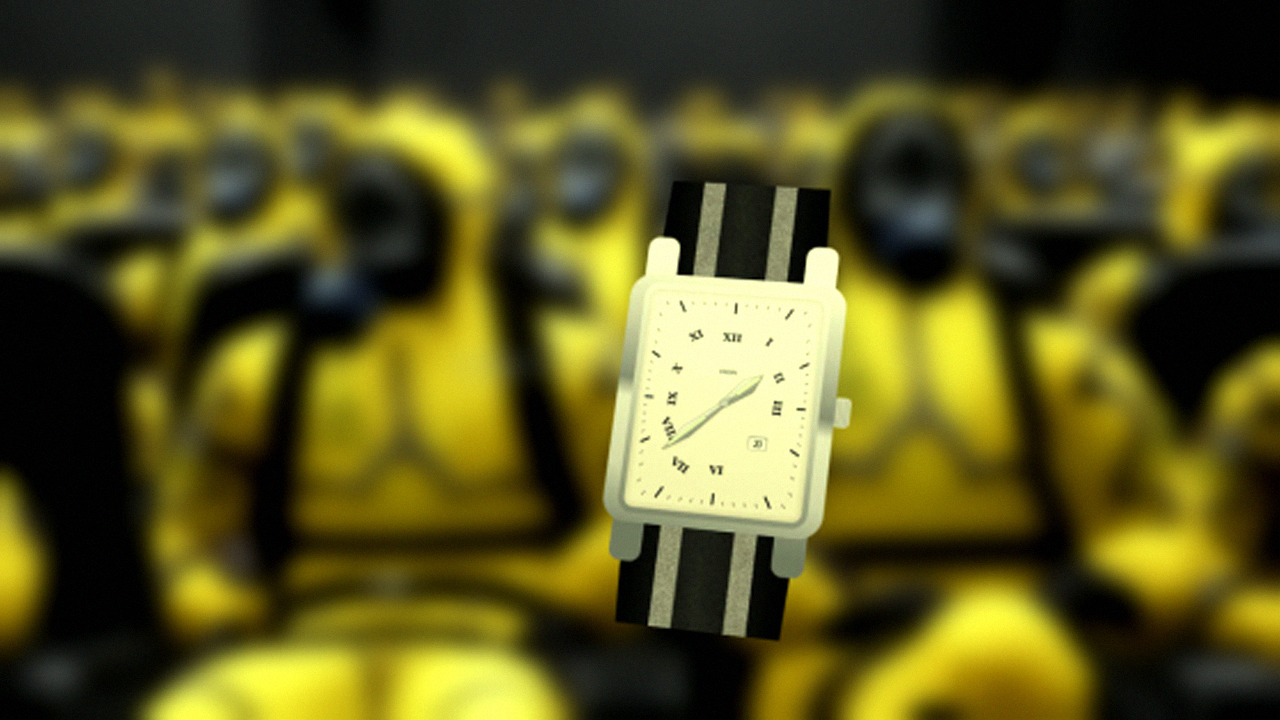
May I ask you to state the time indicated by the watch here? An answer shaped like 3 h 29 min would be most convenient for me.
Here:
1 h 38 min
